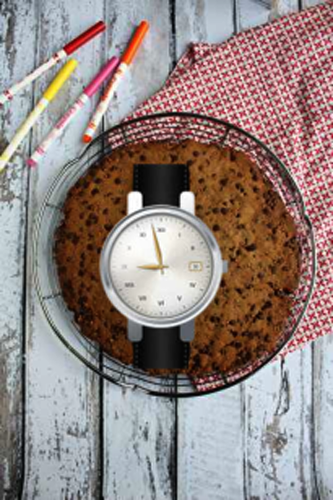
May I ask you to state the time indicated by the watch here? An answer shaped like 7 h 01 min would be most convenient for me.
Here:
8 h 58 min
